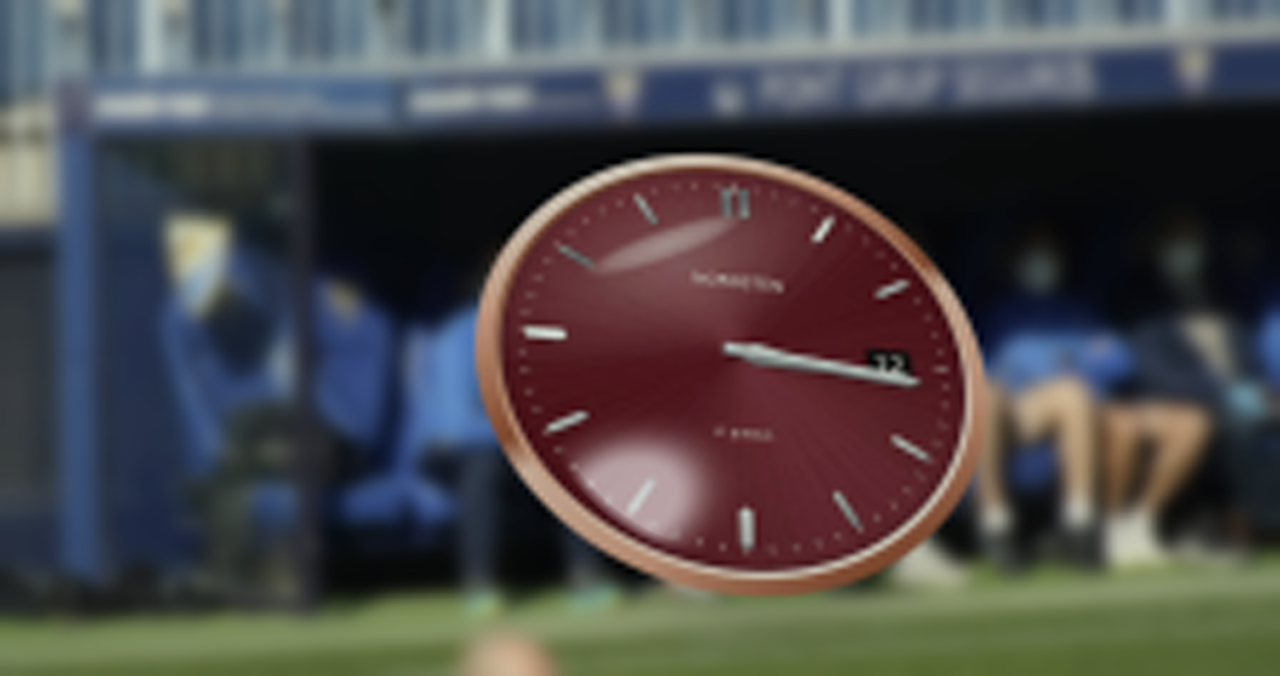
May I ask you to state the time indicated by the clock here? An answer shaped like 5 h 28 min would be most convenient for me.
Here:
3 h 16 min
